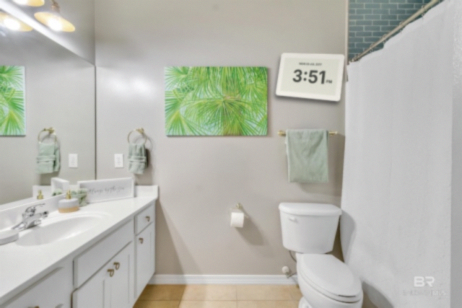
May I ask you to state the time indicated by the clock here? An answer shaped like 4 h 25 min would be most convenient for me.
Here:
3 h 51 min
